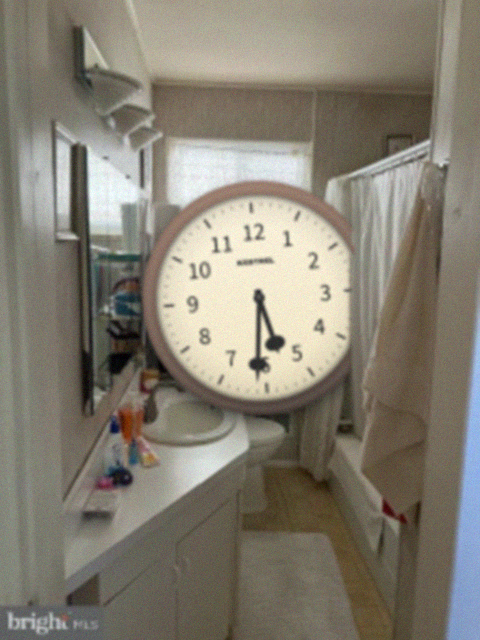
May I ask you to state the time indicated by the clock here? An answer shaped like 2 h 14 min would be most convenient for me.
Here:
5 h 31 min
